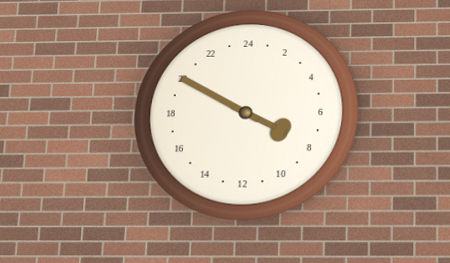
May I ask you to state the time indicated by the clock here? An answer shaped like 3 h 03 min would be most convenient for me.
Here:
7 h 50 min
